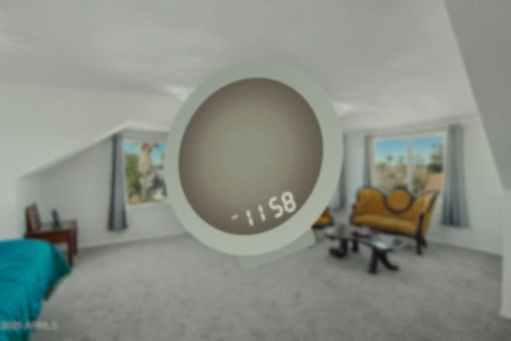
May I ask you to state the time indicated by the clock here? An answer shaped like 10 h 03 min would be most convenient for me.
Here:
11 h 58 min
